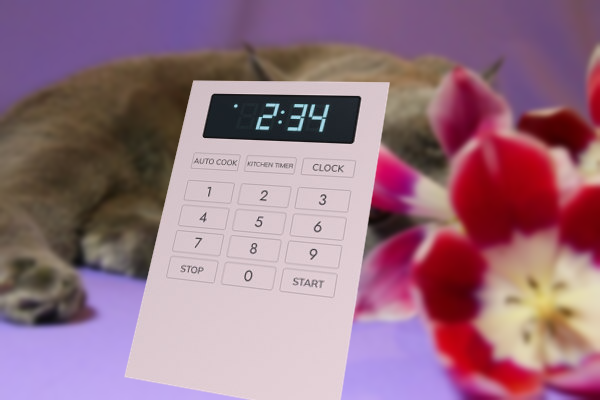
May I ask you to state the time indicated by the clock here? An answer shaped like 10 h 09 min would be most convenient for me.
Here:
2 h 34 min
